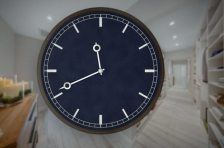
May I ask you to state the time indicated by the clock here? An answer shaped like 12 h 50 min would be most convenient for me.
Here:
11 h 41 min
